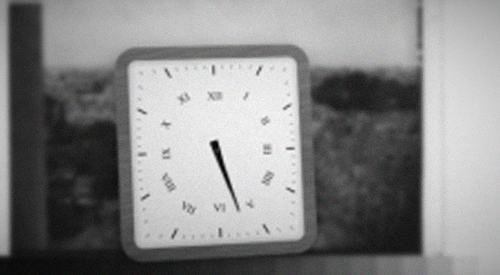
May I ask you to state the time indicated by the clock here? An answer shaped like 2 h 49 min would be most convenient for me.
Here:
5 h 27 min
